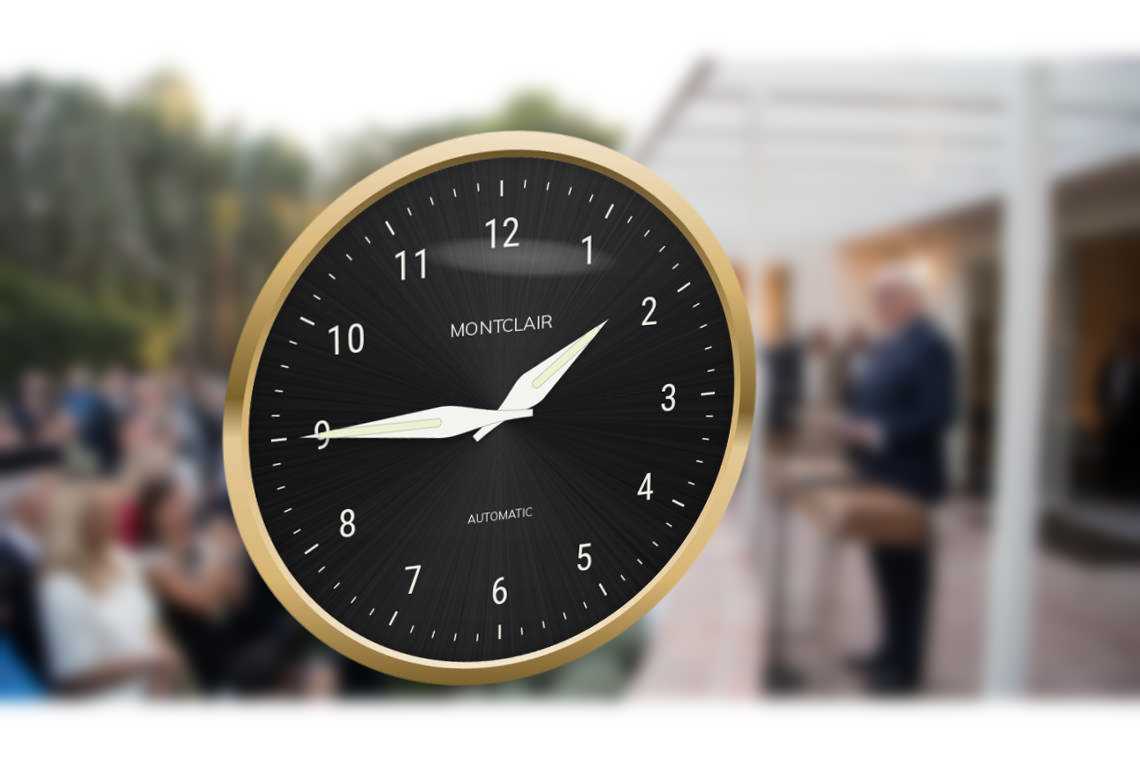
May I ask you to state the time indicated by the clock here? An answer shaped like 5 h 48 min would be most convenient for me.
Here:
1 h 45 min
